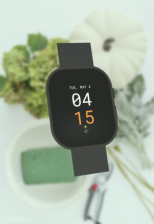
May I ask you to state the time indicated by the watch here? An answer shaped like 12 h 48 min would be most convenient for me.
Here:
4 h 15 min
